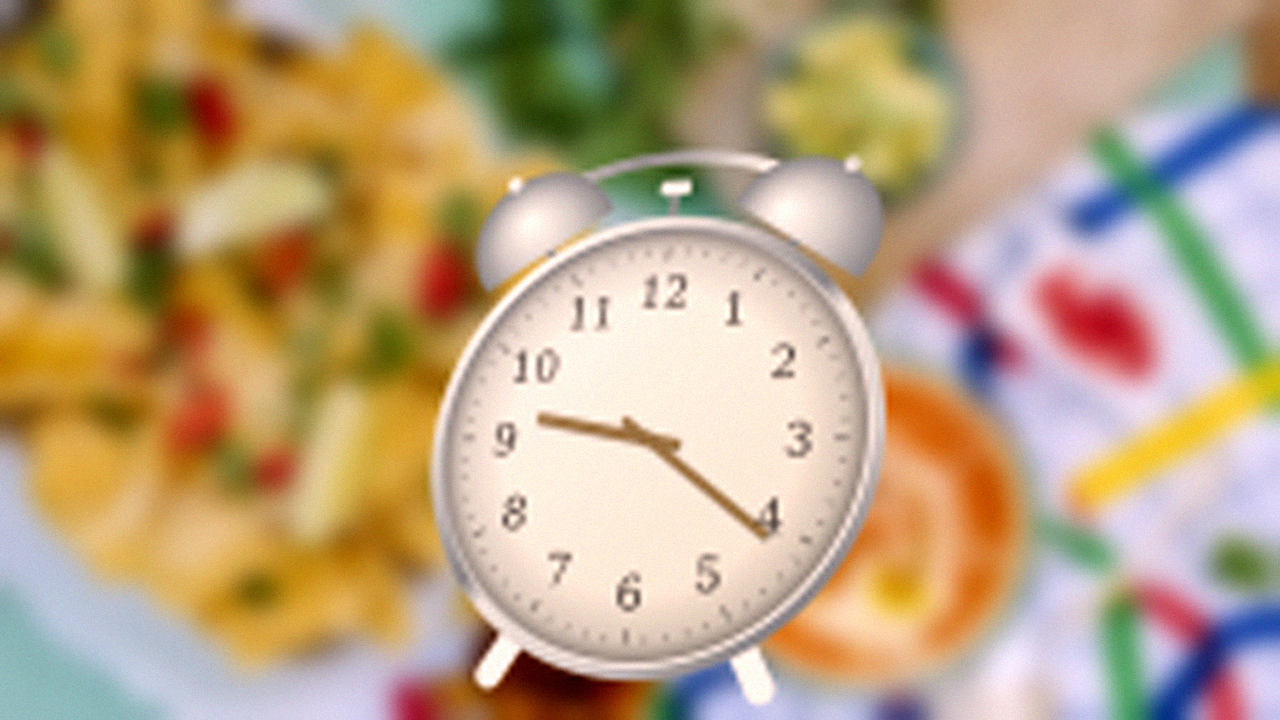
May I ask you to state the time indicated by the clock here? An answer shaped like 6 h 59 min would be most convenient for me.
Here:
9 h 21 min
